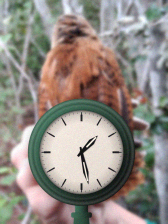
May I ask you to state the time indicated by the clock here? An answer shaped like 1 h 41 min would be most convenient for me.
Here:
1 h 28 min
